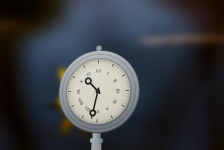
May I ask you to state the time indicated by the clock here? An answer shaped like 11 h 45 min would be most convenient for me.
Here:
10 h 32 min
